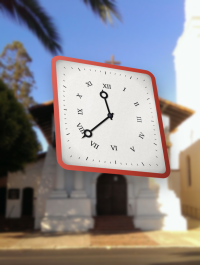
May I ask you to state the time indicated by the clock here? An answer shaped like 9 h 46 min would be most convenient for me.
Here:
11 h 38 min
